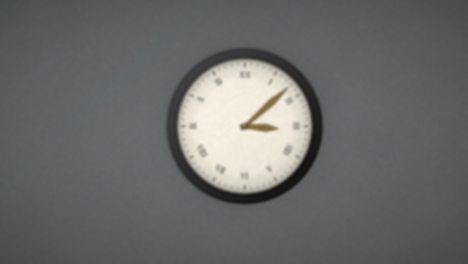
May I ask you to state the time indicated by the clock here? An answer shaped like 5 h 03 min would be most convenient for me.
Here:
3 h 08 min
